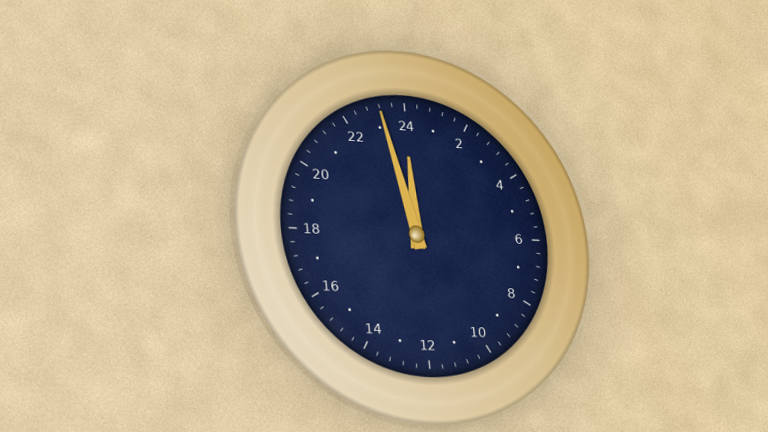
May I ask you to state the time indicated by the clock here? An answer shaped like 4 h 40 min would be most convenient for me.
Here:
23 h 58 min
